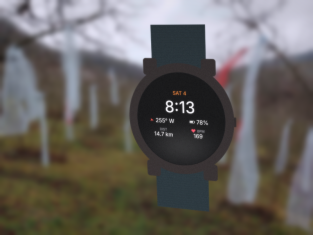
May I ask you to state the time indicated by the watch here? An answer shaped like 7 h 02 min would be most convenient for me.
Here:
8 h 13 min
